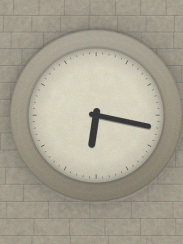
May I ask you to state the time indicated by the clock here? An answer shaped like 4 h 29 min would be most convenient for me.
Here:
6 h 17 min
